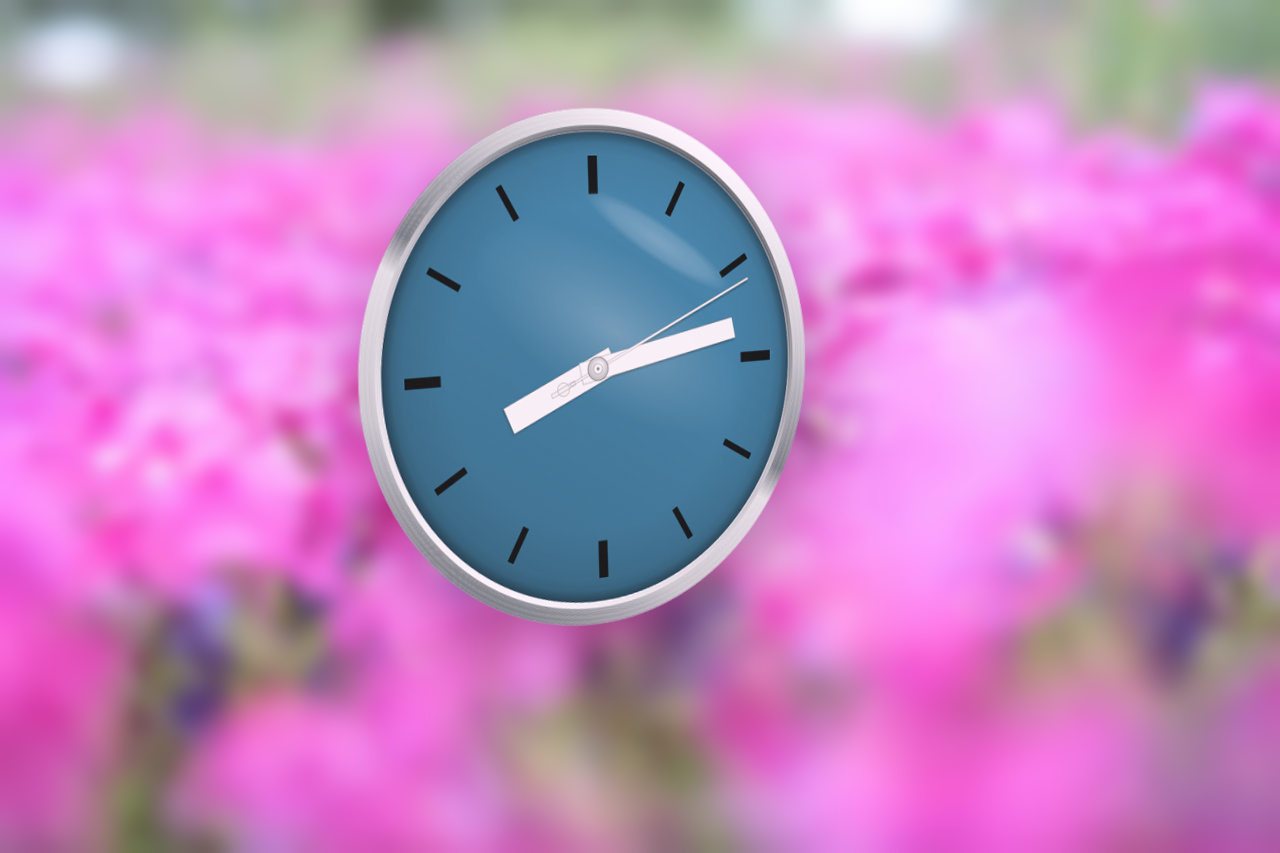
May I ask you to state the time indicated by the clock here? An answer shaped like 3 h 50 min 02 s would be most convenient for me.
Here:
8 h 13 min 11 s
